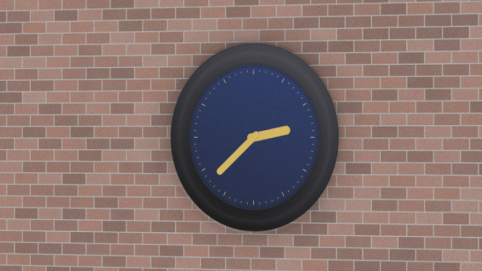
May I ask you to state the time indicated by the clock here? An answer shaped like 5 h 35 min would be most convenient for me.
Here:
2 h 38 min
